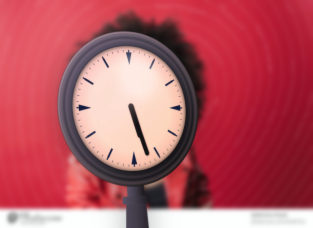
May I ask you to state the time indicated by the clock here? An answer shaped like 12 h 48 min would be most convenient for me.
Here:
5 h 27 min
